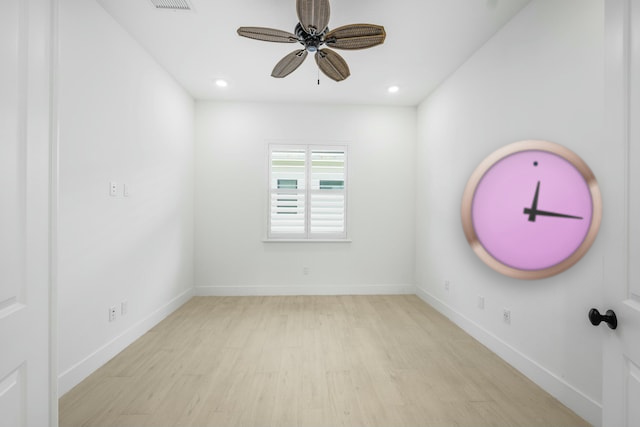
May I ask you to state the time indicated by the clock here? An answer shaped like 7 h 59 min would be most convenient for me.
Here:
12 h 16 min
